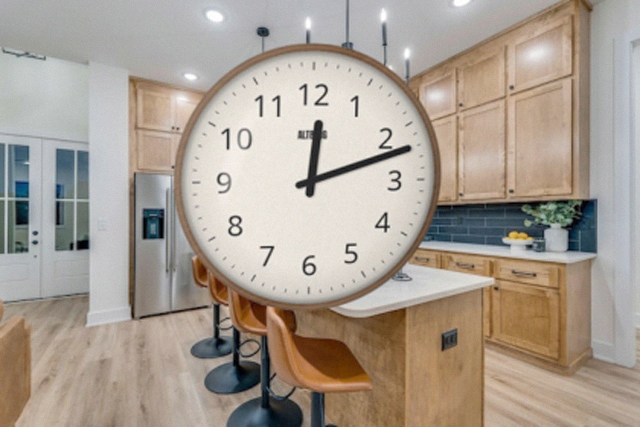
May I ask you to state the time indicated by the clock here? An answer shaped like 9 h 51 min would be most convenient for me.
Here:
12 h 12 min
